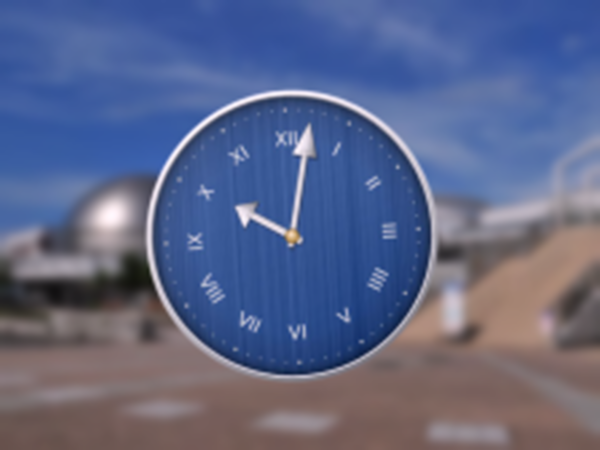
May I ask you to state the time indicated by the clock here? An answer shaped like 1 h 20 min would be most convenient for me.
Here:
10 h 02 min
